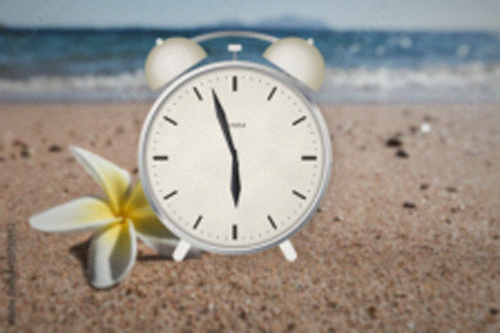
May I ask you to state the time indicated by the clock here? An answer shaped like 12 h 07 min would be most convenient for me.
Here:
5 h 57 min
